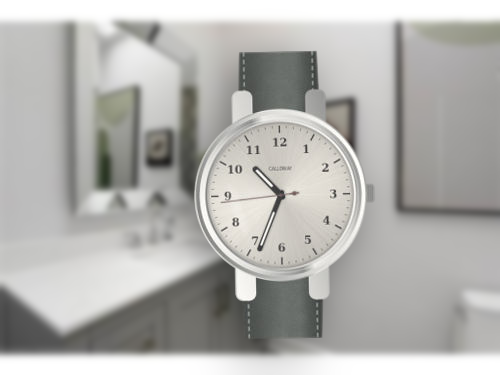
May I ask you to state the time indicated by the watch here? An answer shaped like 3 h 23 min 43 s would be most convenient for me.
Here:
10 h 33 min 44 s
